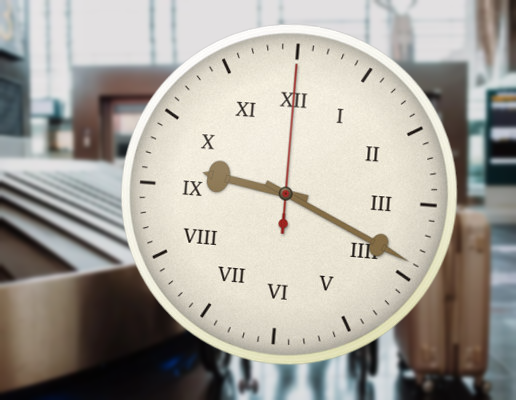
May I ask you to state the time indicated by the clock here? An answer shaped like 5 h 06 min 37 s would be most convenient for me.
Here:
9 h 19 min 00 s
